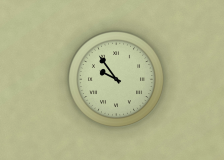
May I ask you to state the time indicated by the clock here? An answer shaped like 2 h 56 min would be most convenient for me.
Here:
9 h 54 min
